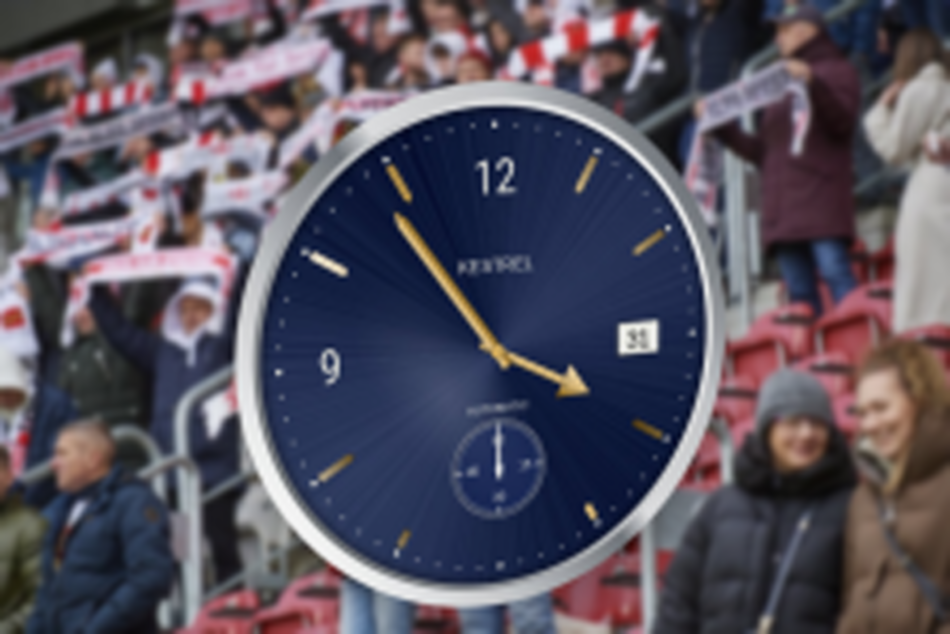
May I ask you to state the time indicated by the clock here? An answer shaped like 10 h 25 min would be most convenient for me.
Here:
3 h 54 min
